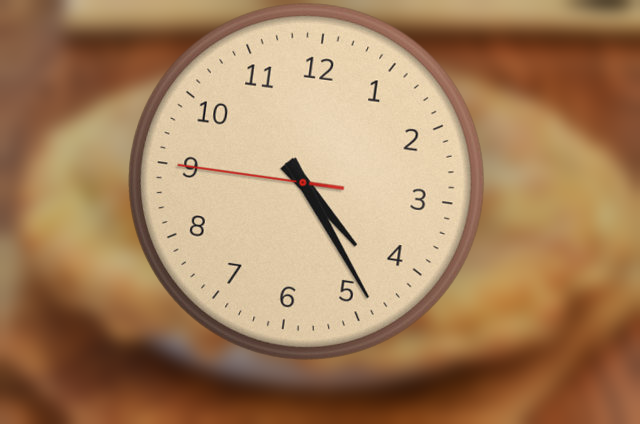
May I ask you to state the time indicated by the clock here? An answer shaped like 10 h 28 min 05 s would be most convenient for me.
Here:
4 h 23 min 45 s
